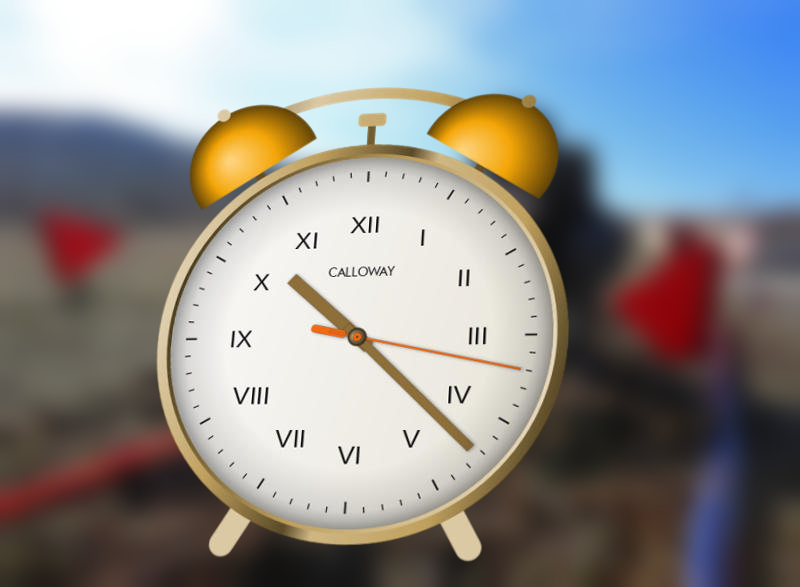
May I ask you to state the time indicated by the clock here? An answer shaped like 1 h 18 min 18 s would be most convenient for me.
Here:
10 h 22 min 17 s
